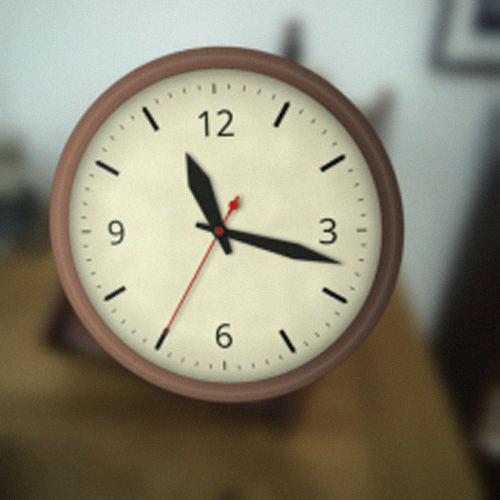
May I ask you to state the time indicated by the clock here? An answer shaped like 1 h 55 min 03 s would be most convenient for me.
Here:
11 h 17 min 35 s
